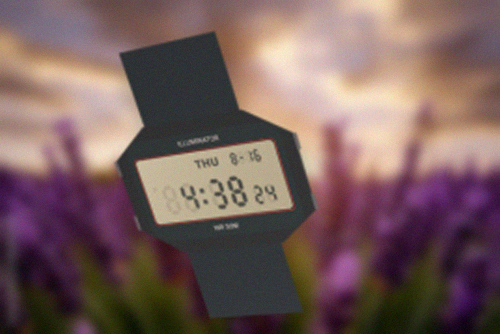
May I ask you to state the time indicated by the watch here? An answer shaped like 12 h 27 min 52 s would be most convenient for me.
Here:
4 h 38 min 24 s
